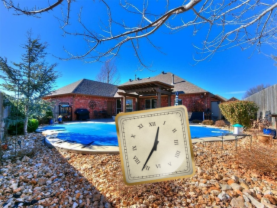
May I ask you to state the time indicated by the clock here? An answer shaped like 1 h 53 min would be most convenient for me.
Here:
12 h 36 min
